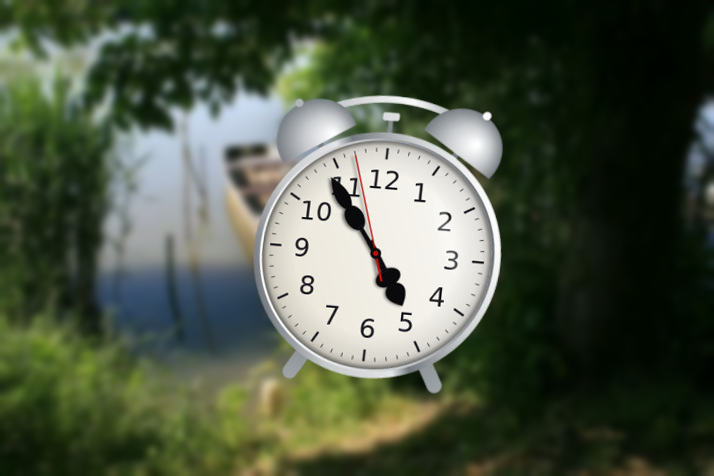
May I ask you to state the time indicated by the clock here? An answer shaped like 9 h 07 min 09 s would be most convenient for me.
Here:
4 h 53 min 57 s
